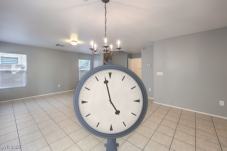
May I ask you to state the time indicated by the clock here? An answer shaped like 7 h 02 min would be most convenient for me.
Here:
4 h 58 min
